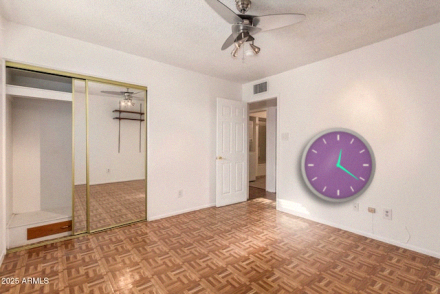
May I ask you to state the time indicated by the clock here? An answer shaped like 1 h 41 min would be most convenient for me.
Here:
12 h 21 min
